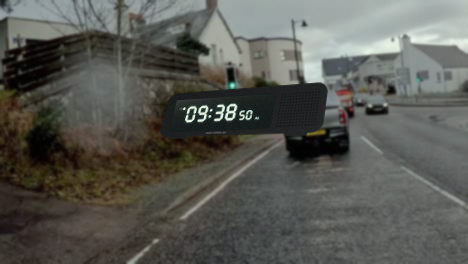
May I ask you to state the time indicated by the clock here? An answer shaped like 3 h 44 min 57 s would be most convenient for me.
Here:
9 h 38 min 50 s
